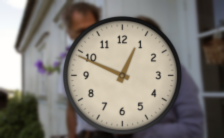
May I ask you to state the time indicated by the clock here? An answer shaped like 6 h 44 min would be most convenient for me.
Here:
12 h 49 min
